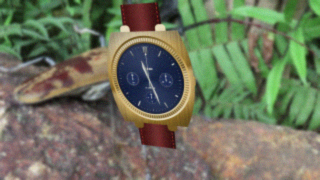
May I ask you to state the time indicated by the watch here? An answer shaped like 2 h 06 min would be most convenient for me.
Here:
11 h 27 min
